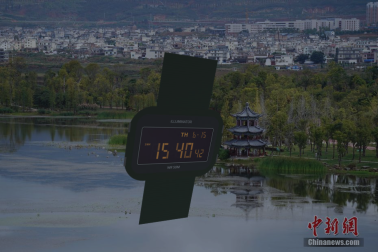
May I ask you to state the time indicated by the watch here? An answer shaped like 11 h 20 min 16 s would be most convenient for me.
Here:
15 h 40 min 42 s
